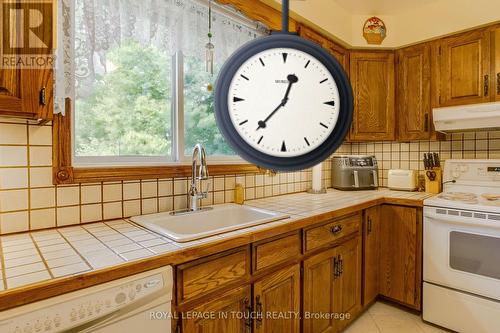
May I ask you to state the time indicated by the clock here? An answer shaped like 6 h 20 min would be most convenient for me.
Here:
12 h 37 min
